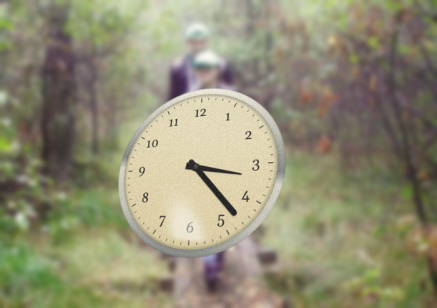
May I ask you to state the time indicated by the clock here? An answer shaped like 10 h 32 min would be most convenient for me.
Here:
3 h 23 min
